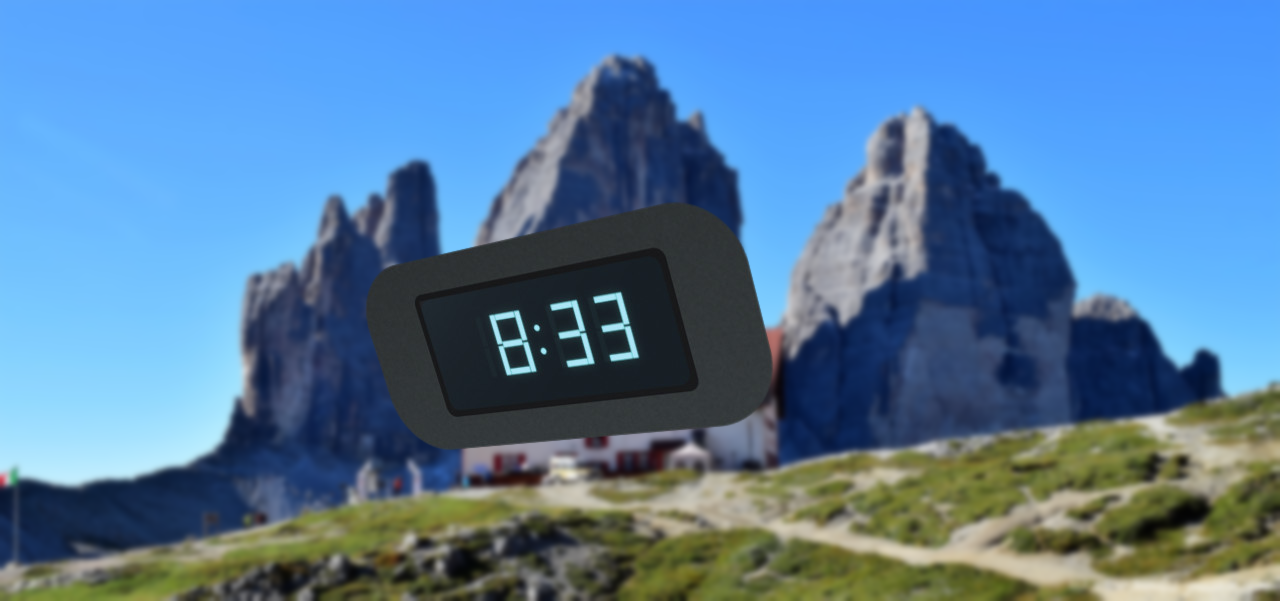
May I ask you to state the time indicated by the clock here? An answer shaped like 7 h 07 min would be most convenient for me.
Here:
8 h 33 min
